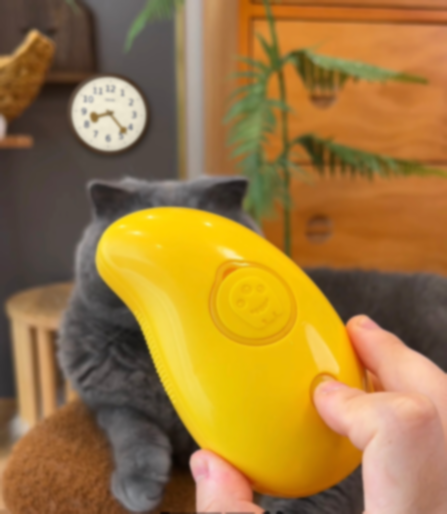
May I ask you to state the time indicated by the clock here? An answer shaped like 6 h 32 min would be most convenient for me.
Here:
8 h 23 min
